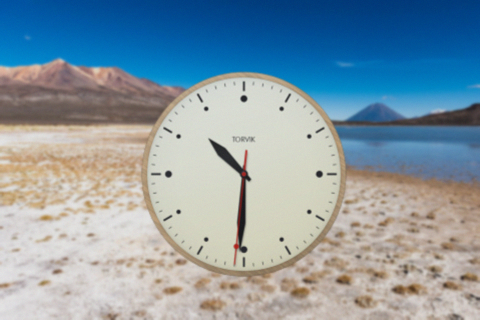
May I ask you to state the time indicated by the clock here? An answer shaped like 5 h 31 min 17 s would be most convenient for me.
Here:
10 h 30 min 31 s
